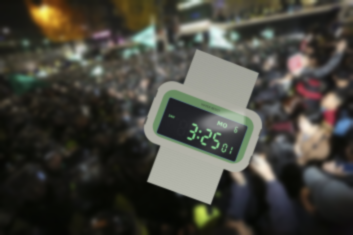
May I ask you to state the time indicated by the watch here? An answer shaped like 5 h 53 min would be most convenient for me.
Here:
3 h 25 min
